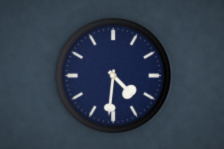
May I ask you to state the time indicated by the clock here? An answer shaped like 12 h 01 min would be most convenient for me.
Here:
4 h 31 min
